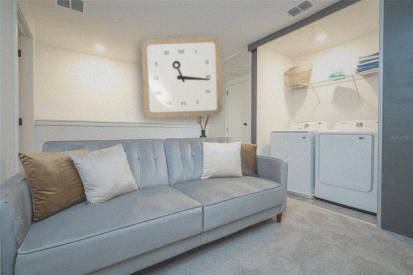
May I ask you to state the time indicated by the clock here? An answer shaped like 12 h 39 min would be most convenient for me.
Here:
11 h 16 min
